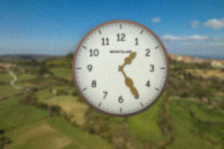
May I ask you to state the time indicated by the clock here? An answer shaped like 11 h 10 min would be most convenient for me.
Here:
1 h 25 min
